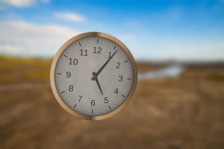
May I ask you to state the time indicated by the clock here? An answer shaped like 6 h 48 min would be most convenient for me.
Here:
5 h 06 min
